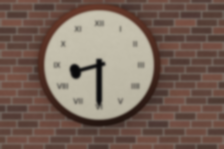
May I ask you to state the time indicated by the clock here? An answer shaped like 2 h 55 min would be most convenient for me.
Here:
8 h 30 min
